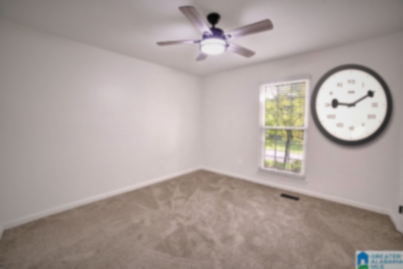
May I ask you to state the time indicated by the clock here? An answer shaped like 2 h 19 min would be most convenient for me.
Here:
9 h 10 min
